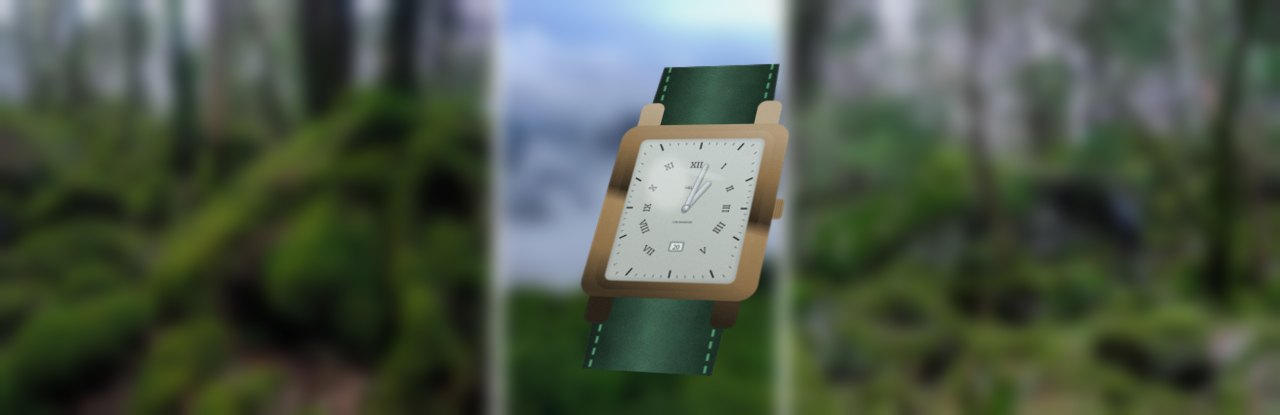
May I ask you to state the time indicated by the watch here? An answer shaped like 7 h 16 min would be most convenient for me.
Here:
1 h 02 min
